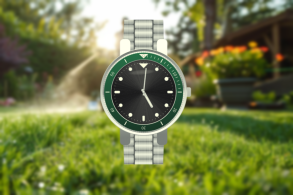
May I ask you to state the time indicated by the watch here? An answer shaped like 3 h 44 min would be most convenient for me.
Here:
5 h 01 min
